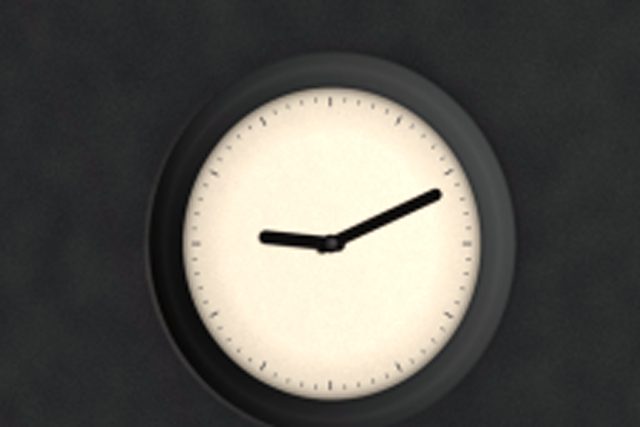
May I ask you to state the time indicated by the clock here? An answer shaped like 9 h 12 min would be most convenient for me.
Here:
9 h 11 min
